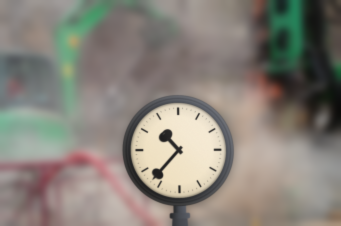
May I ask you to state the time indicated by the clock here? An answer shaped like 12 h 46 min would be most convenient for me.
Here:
10 h 37 min
